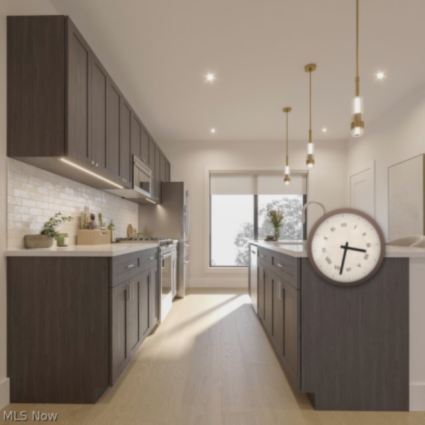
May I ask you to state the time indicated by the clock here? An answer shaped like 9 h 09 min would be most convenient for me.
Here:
3 h 33 min
